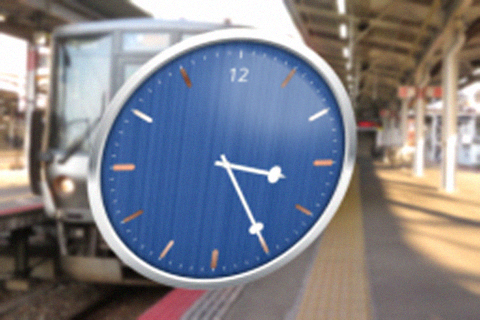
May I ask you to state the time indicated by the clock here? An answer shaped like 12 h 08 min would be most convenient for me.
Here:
3 h 25 min
